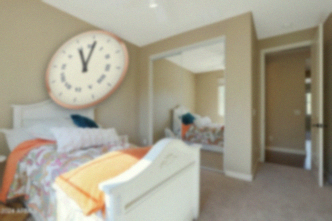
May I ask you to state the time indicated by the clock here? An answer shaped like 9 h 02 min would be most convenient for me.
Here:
11 h 01 min
